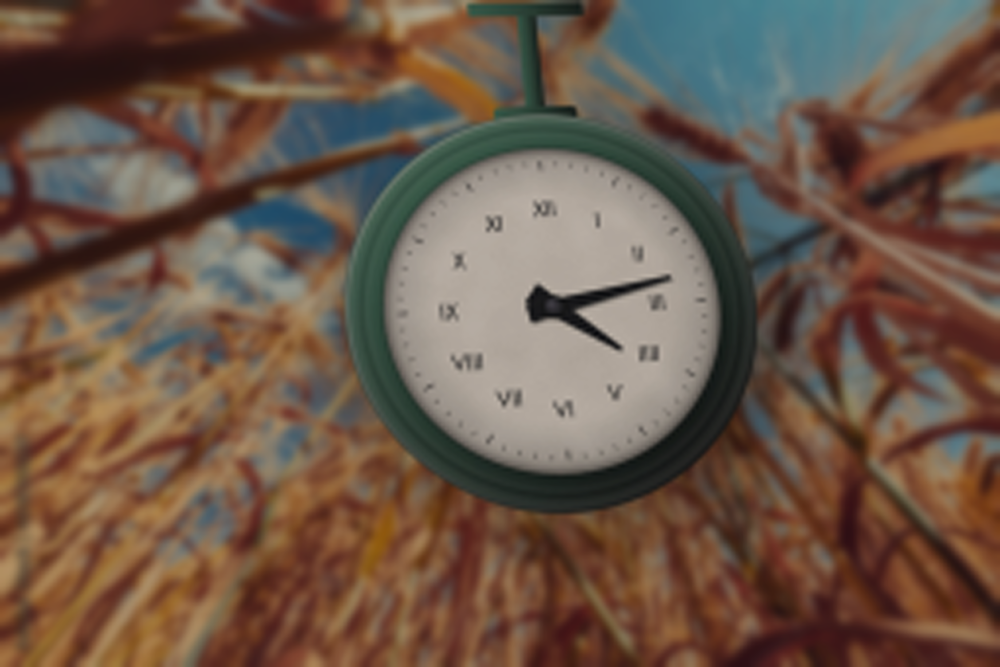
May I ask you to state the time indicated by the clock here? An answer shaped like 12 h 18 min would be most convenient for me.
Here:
4 h 13 min
